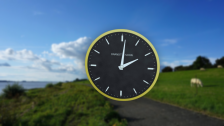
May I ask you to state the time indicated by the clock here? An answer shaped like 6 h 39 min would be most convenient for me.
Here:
2 h 01 min
